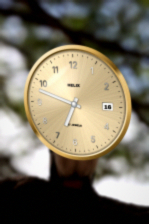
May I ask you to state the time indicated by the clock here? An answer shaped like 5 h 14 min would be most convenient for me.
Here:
6 h 48 min
